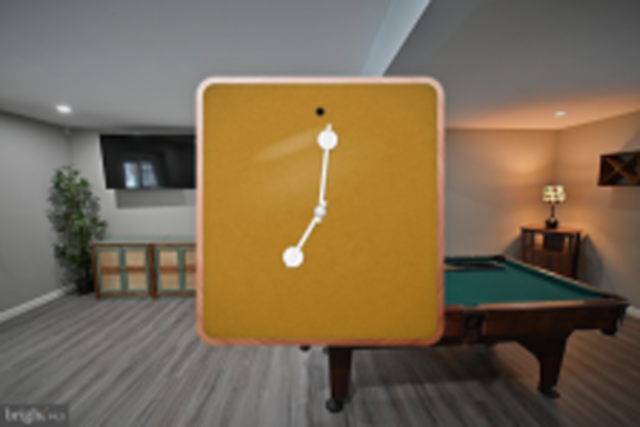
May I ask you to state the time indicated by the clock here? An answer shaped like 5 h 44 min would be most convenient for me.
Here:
7 h 01 min
